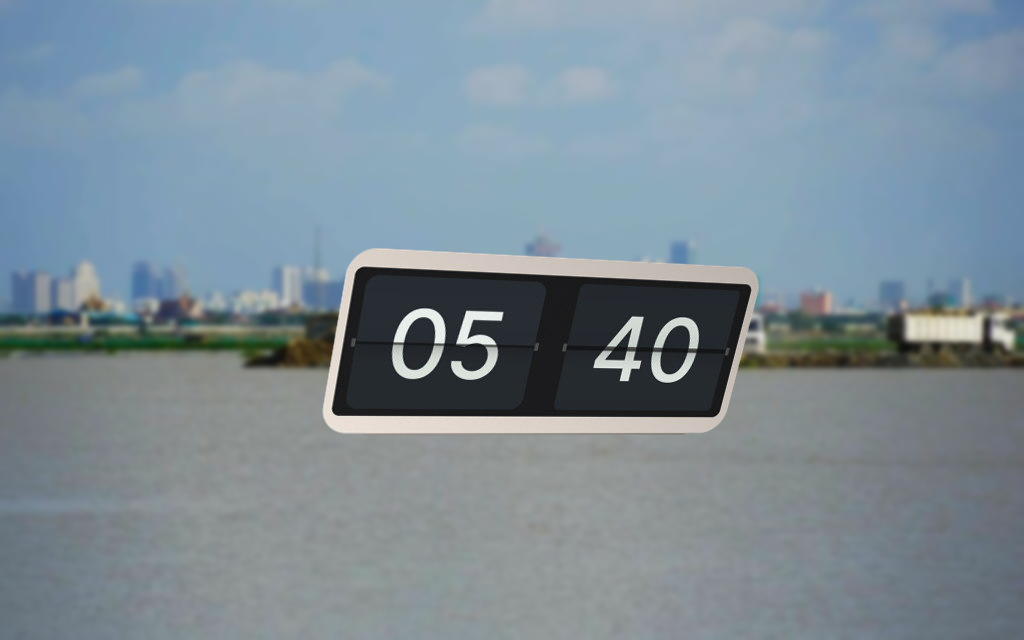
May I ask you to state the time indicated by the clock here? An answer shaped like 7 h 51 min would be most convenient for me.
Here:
5 h 40 min
